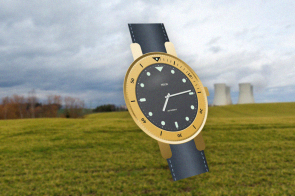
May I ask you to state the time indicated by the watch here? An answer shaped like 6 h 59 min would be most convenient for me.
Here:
7 h 14 min
